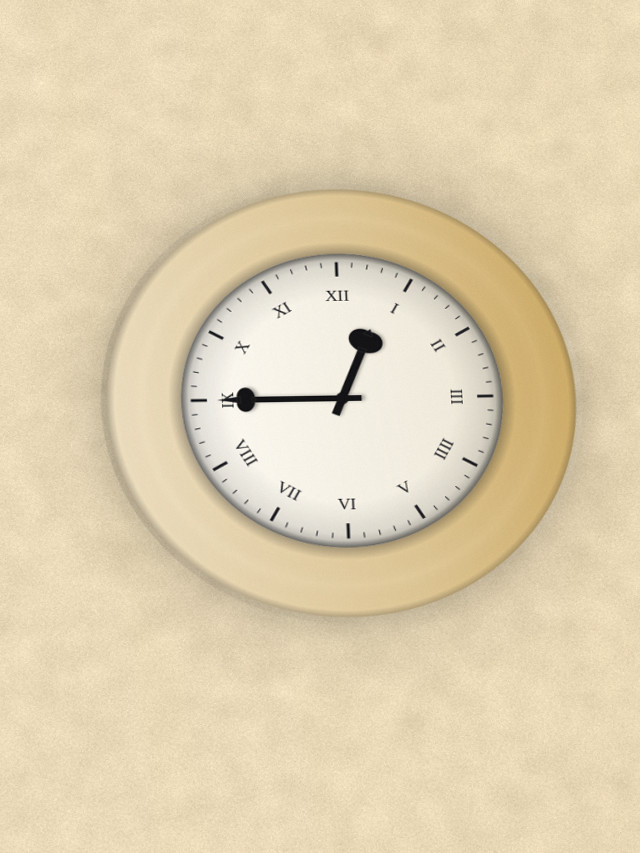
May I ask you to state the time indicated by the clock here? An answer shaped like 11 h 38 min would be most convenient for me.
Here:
12 h 45 min
